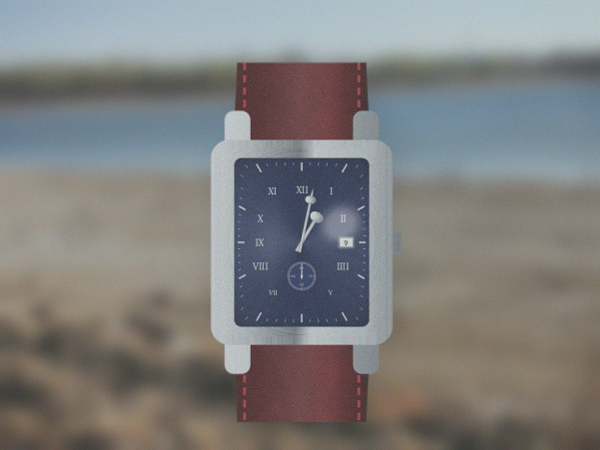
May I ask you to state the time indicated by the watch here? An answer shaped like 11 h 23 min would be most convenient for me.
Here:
1 h 02 min
